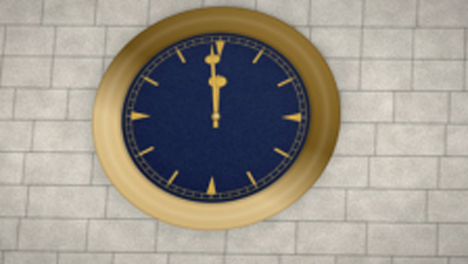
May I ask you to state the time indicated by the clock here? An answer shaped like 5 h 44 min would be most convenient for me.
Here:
11 h 59 min
